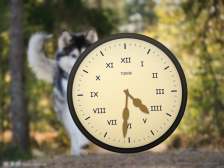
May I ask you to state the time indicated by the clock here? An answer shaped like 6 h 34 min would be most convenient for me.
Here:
4 h 31 min
